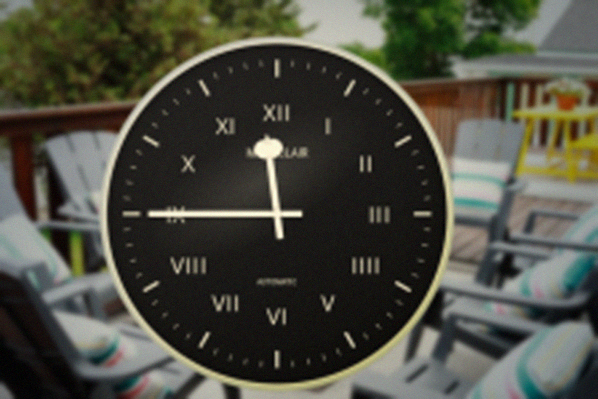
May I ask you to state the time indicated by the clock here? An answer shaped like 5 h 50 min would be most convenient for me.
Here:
11 h 45 min
